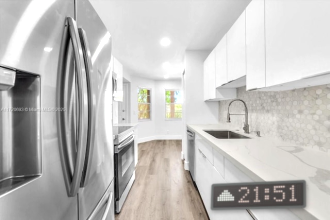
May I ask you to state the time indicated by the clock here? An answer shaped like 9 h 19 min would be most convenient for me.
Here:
21 h 51 min
